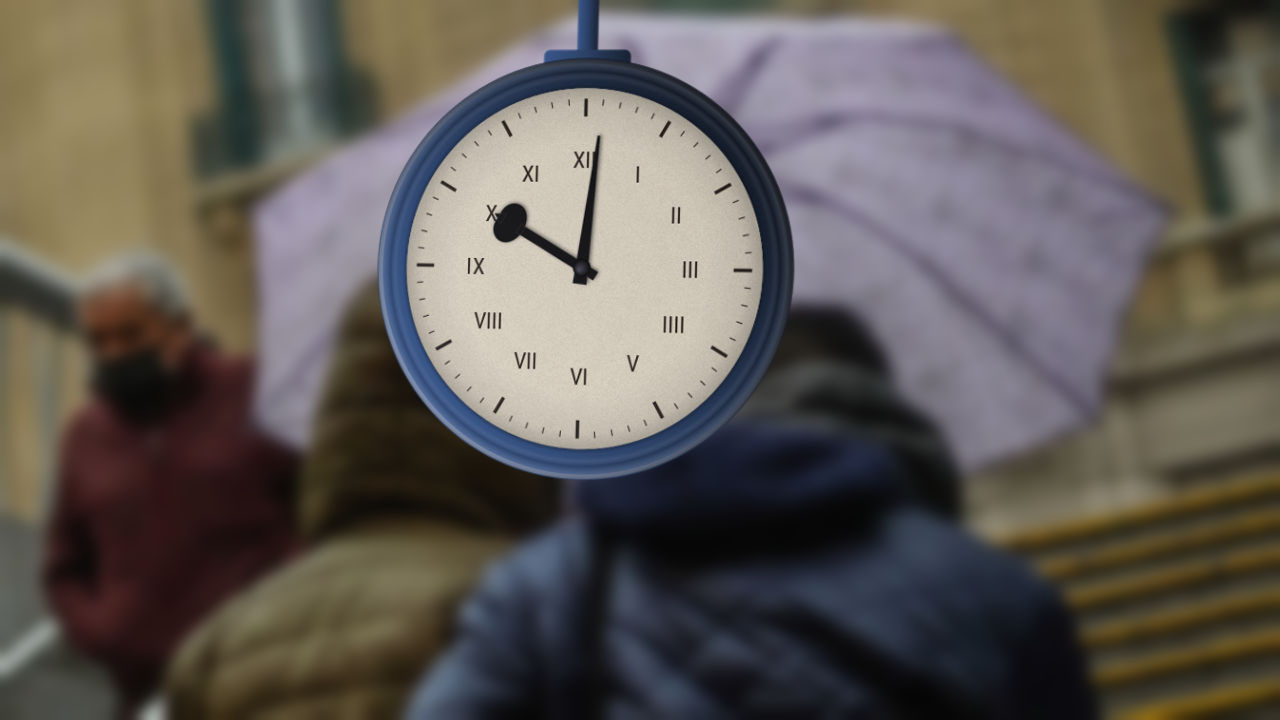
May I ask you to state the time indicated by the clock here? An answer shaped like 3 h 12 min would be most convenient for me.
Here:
10 h 01 min
